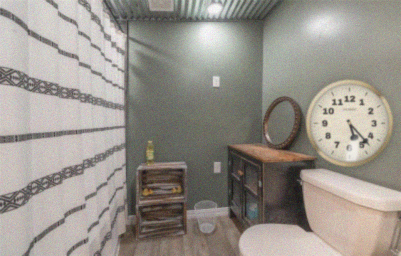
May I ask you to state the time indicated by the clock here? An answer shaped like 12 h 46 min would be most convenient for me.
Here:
5 h 23 min
